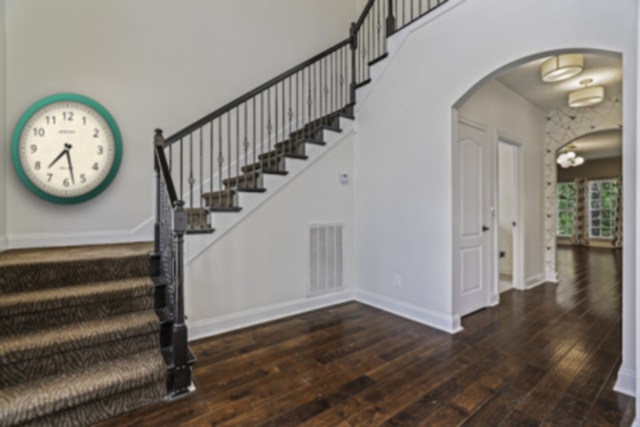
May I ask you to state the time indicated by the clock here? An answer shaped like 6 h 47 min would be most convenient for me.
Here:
7 h 28 min
